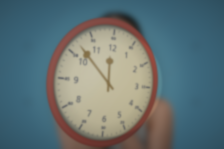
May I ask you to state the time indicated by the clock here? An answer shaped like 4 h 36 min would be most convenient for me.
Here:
11 h 52 min
